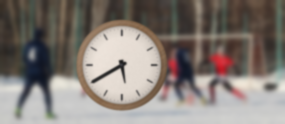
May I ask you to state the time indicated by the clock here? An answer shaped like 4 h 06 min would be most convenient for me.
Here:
5 h 40 min
